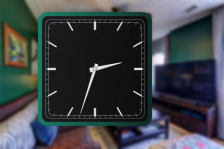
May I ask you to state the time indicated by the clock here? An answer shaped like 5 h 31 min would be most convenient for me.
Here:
2 h 33 min
